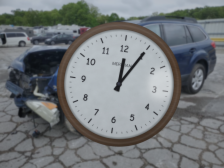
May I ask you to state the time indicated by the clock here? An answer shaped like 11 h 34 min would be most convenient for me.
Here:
12 h 05 min
